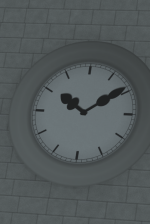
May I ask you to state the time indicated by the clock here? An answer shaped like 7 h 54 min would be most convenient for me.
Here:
10 h 09 min
